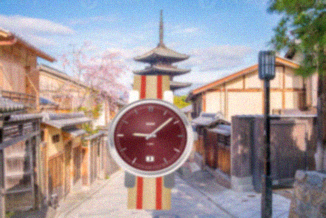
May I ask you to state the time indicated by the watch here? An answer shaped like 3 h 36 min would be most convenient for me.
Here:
9 h 08 min
